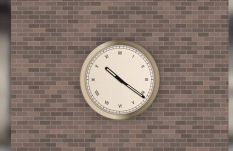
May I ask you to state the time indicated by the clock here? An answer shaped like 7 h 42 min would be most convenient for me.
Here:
10 h 21 min
